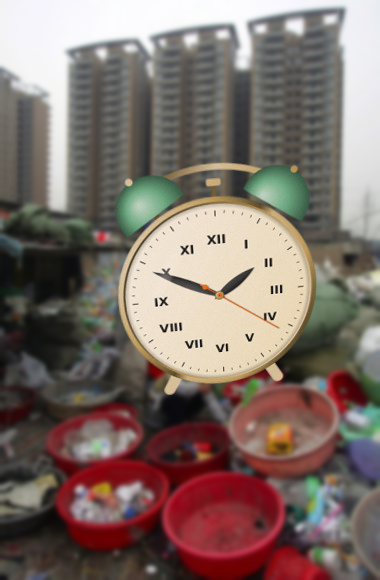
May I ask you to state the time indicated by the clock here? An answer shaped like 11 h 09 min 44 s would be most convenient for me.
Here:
1 h 49 min 21 s
